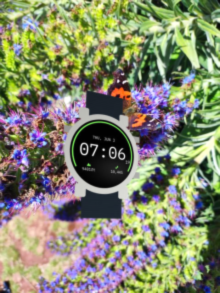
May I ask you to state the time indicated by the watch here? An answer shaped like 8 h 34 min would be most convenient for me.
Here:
7 h 06 min
